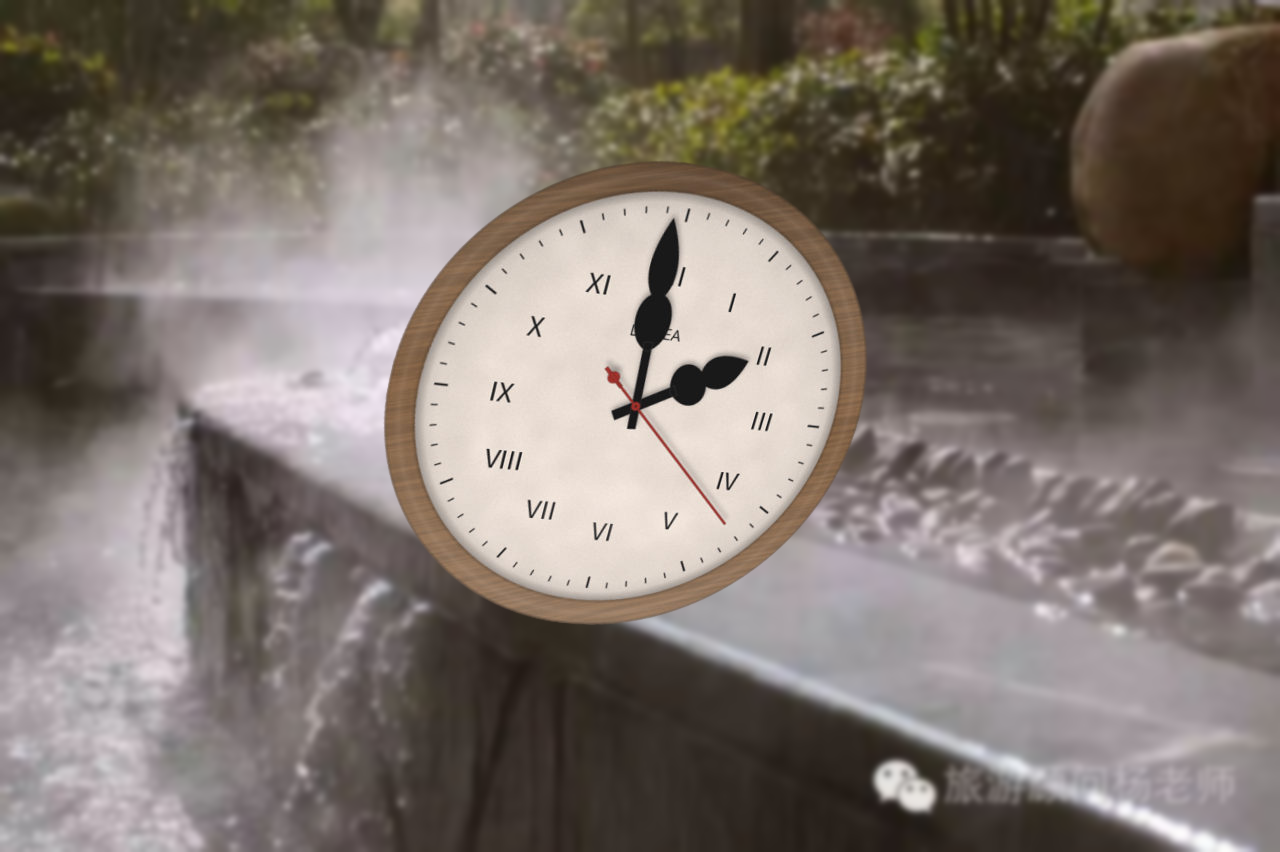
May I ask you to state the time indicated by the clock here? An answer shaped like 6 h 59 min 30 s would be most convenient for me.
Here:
1 h 59 min 22 s
